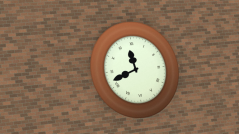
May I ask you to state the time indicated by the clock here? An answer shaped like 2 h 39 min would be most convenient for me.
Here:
11 h 42 min
